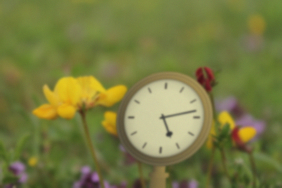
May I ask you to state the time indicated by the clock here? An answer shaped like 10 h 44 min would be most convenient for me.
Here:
5 h 13 min
